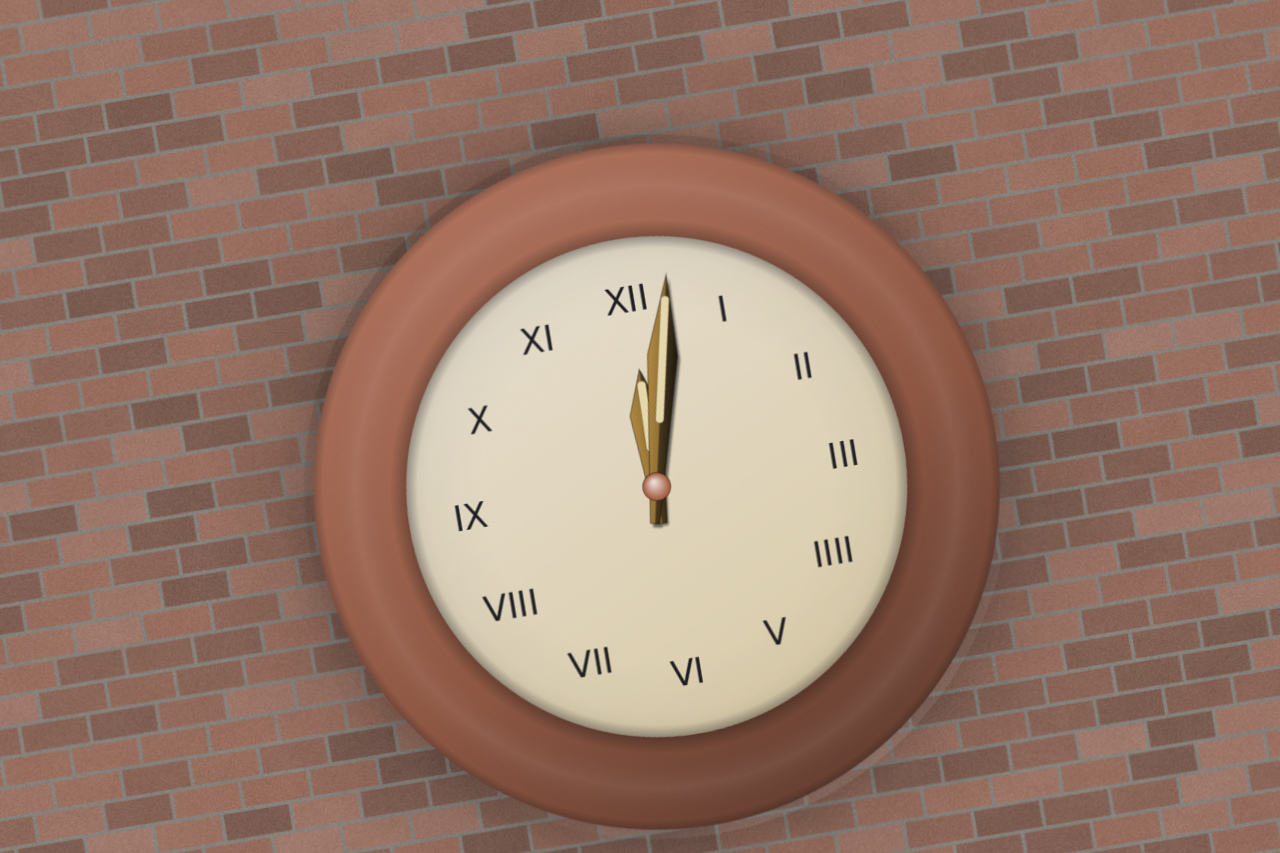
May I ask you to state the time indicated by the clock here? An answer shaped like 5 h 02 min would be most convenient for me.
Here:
12 h 02 min
